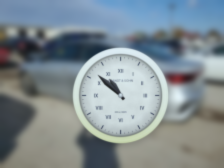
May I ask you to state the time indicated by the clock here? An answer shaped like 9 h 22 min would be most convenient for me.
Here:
10 h 52 min
